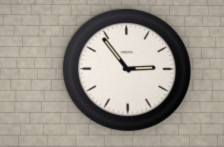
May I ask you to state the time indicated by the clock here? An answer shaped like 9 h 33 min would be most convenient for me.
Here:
2 h 54 min
